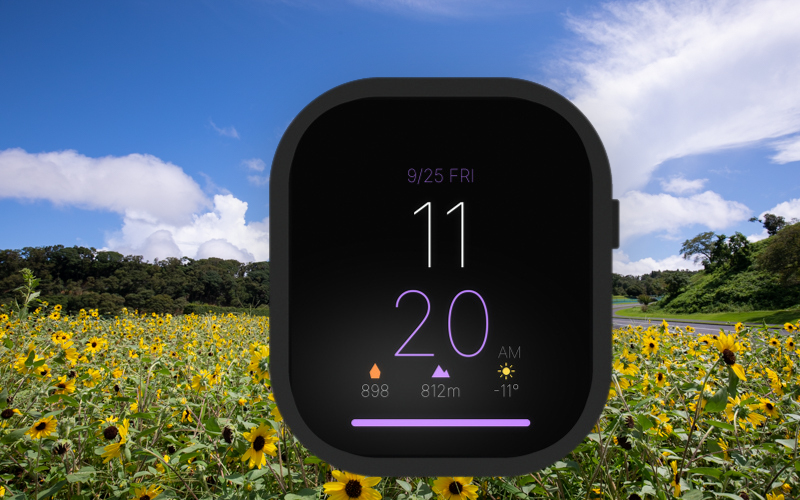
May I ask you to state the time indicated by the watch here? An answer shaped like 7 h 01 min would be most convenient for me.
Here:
11 h 20 min
